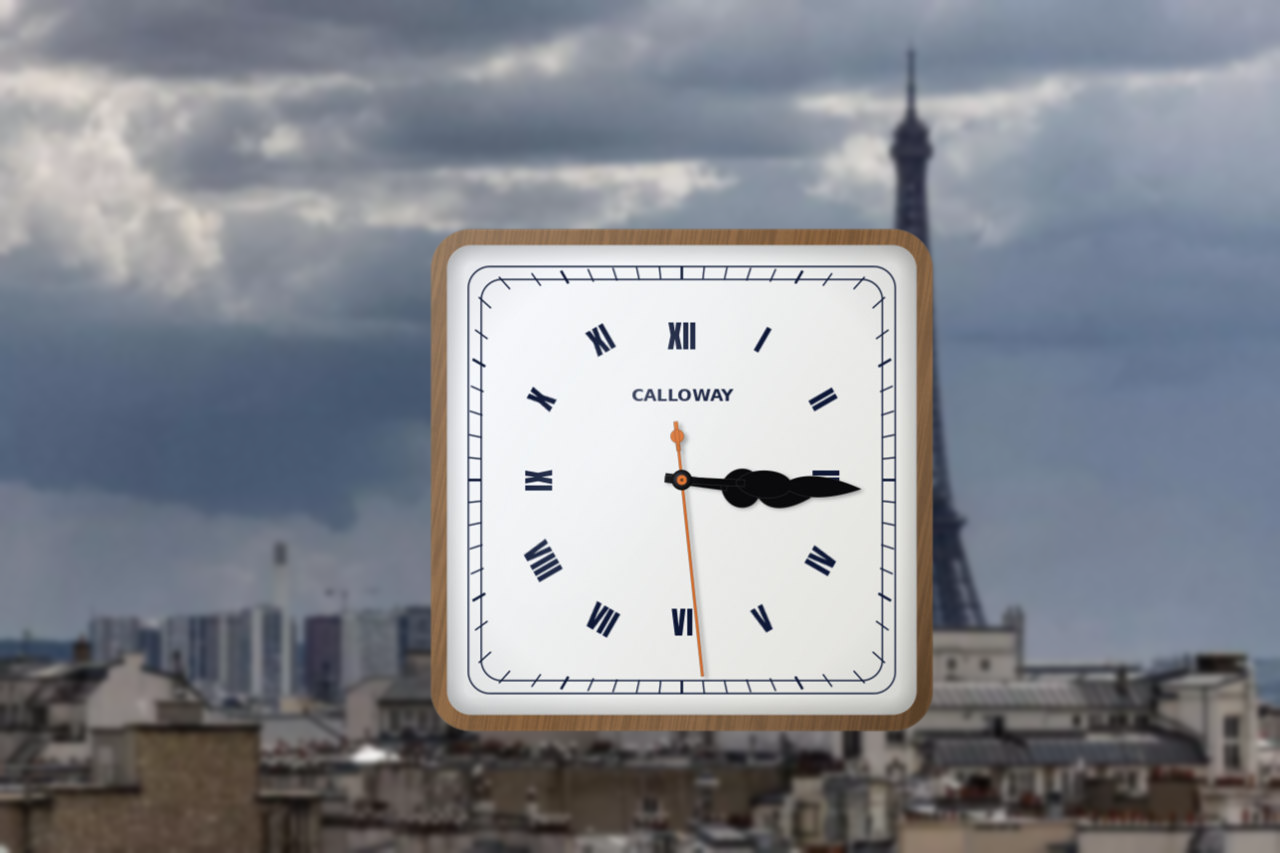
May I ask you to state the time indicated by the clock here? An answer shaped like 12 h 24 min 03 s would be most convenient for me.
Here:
3 h 15 min 29 s
